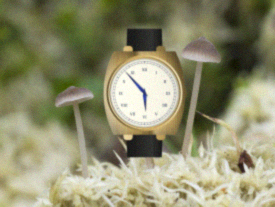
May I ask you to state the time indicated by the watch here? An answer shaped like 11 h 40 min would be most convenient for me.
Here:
5 h 53 min
